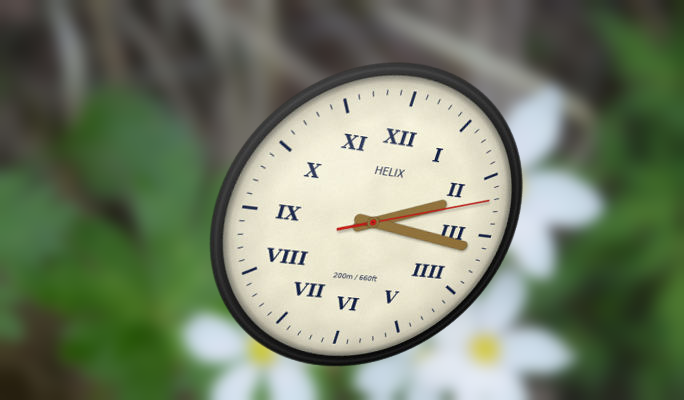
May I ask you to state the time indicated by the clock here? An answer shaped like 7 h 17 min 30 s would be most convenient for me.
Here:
2 h 16 min 12 s
